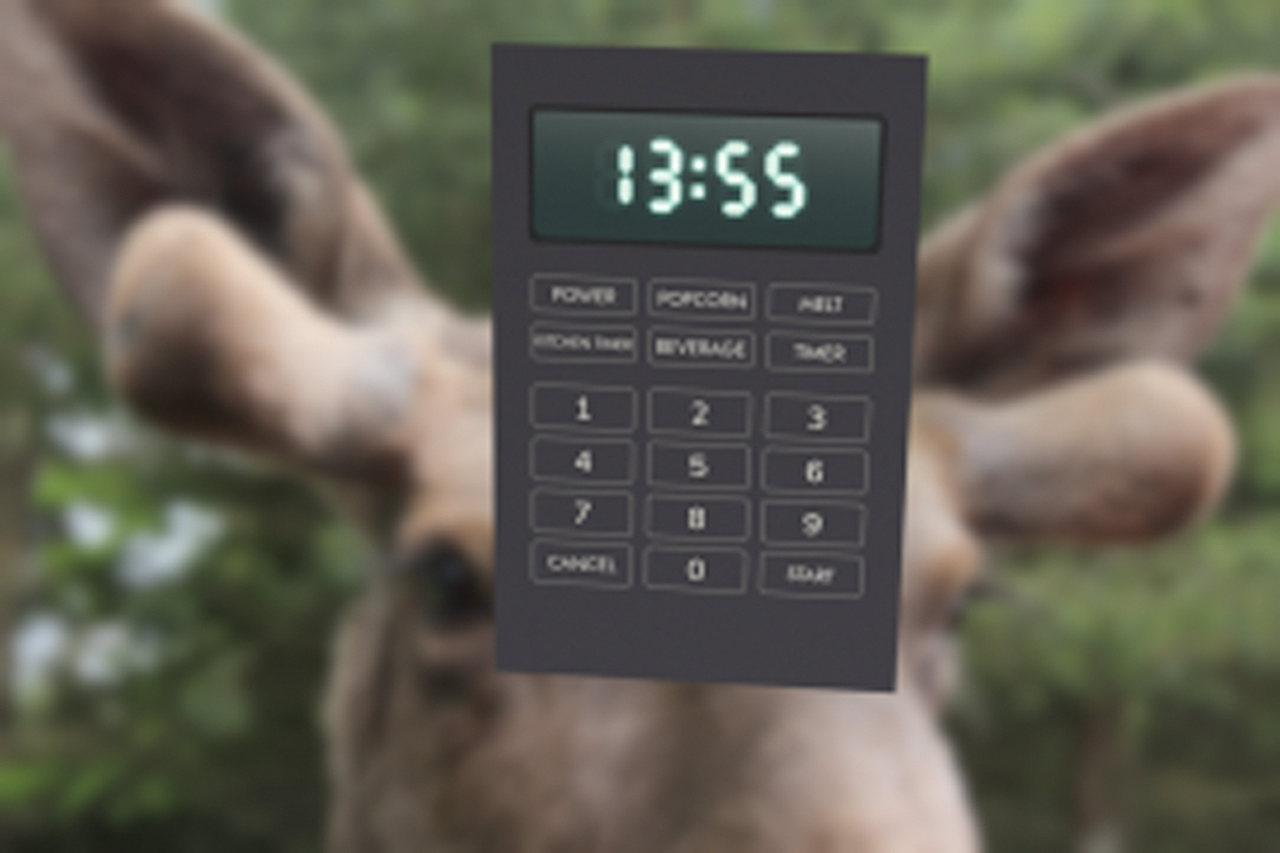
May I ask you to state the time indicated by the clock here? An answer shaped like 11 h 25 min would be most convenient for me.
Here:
13 h 55 min
